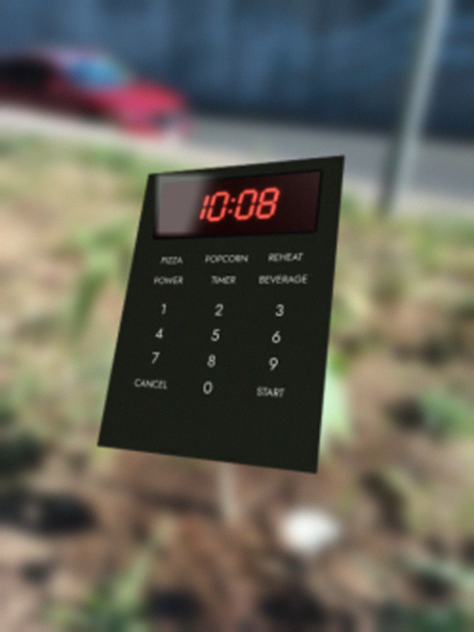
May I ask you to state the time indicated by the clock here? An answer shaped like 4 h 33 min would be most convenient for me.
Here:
10 h 08 min
